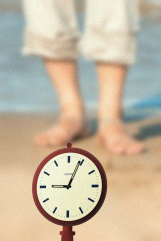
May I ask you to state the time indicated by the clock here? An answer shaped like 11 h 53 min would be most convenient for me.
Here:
9 h 04 min
